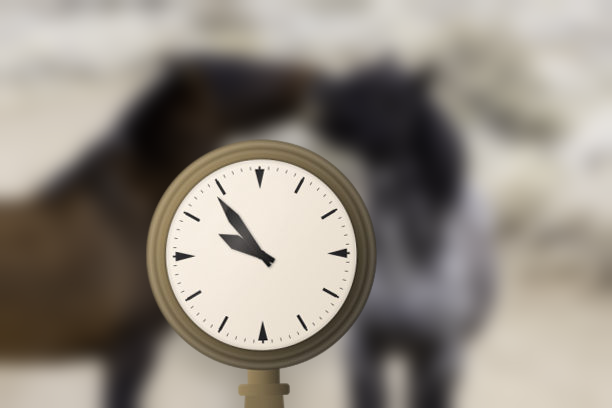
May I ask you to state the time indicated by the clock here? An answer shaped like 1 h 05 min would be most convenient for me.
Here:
9 h 54 min
